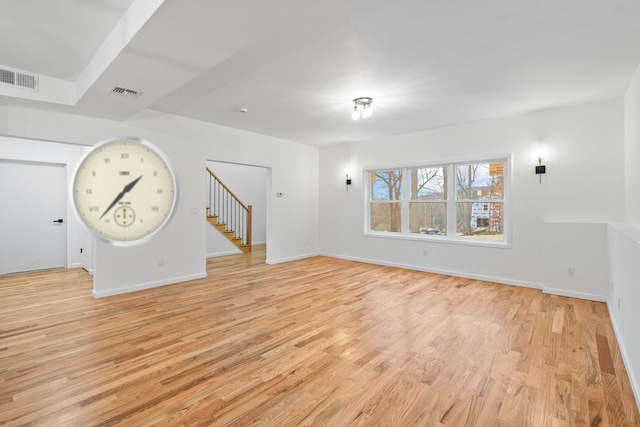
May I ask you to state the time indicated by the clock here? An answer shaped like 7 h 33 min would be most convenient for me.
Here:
1 h 37 min
